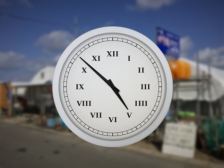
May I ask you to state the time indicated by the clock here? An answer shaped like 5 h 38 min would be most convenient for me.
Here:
4 h 52 min
